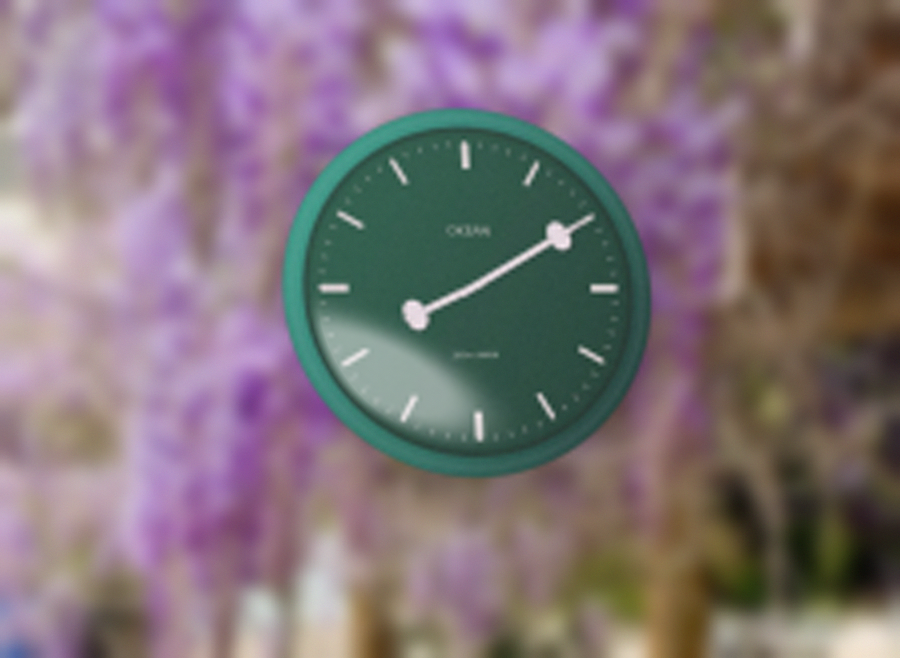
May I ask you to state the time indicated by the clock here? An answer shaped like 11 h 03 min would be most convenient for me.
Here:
8 h 10 min
